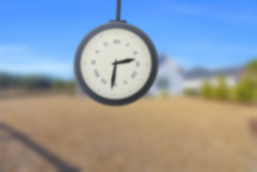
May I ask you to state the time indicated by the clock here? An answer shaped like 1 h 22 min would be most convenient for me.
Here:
2 h 31 min
